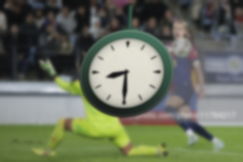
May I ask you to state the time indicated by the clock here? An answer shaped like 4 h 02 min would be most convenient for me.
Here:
8 h 30 min
